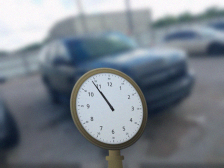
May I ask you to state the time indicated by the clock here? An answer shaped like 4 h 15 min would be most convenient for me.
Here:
10 h 54 min
